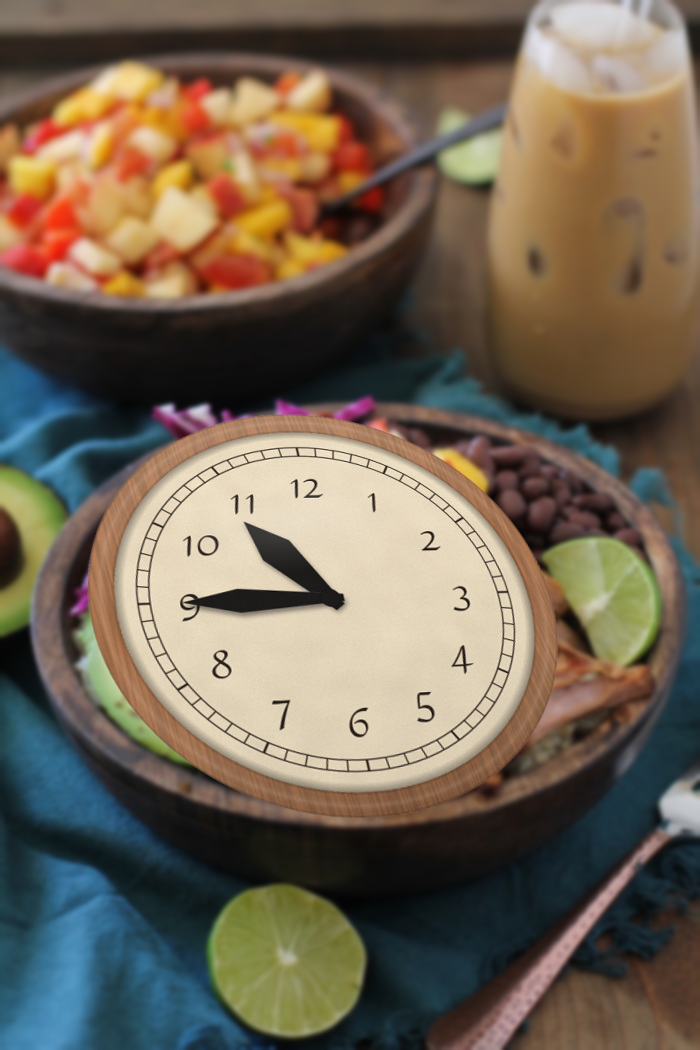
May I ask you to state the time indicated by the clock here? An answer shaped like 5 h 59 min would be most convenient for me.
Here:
10 h 45 min
